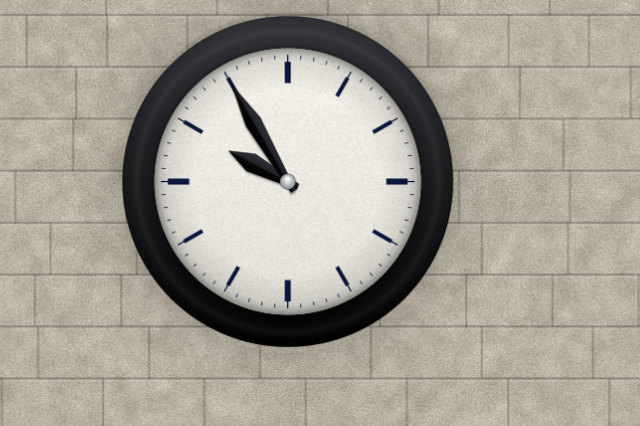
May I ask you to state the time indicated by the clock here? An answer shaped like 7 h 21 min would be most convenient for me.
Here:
9 h 55 min
